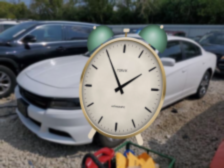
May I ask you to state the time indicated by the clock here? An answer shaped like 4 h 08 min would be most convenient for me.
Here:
1 h 55 min
